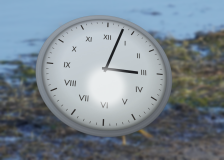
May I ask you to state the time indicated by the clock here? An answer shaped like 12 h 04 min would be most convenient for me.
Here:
3 h 03 min
